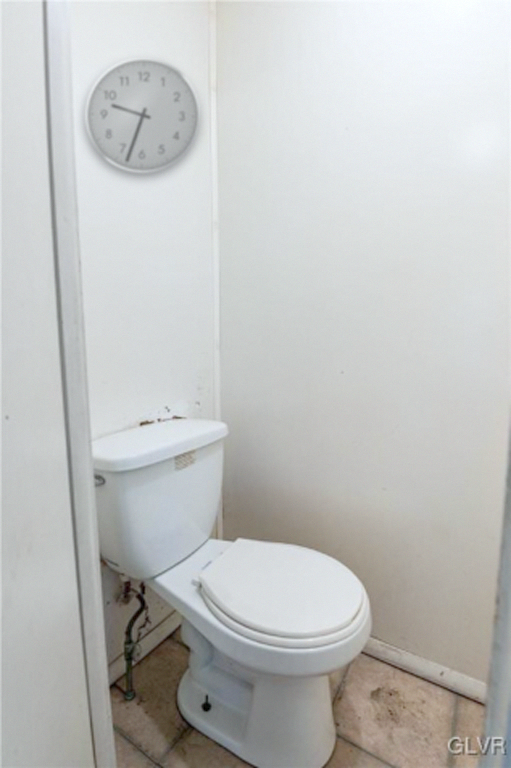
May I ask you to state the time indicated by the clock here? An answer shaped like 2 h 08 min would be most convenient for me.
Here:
9 h 33 min
